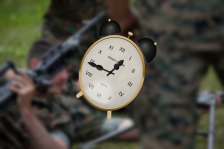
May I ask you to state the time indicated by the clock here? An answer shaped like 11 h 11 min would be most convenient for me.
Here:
12 h 44 min
